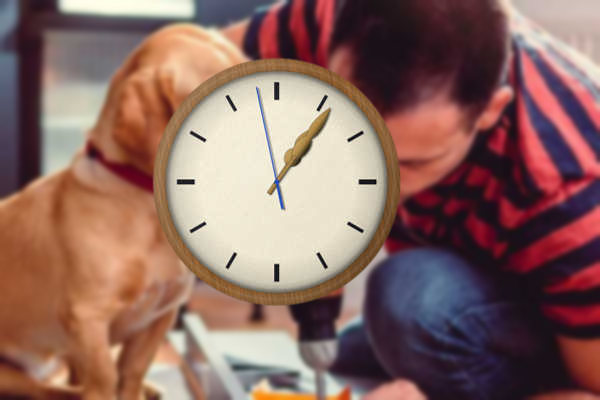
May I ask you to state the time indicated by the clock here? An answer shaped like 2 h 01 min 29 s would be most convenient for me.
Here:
1 h 05 min 58 s
